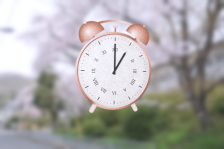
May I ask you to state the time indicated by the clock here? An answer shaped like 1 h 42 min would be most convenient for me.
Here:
1 h 00 min
